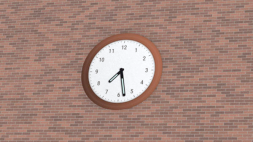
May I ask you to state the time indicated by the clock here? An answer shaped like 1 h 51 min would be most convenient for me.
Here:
7 h 28 min
